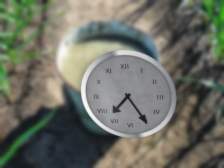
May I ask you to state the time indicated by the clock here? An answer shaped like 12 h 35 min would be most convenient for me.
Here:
7 h 25 min
